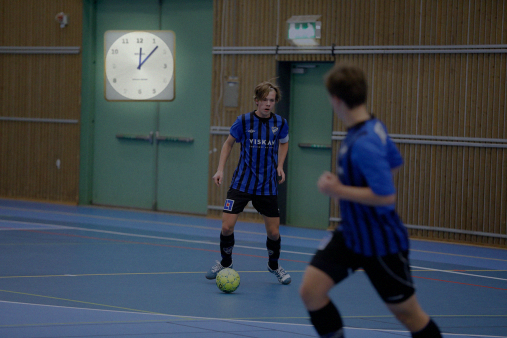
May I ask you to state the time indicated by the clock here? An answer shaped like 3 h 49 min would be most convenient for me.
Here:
12 h 07 min
